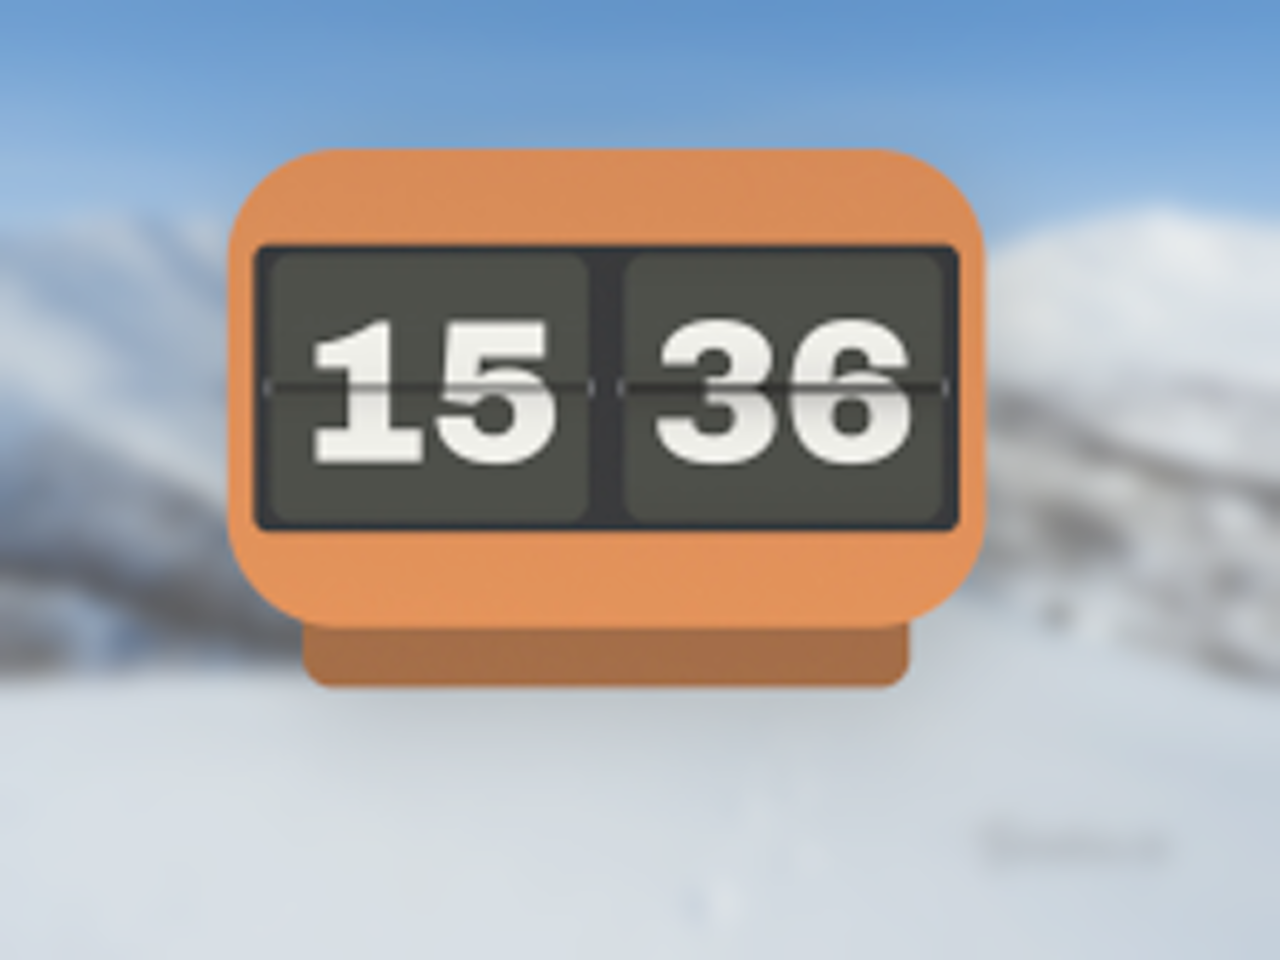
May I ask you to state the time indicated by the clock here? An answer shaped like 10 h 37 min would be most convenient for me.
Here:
15 h 36 min
